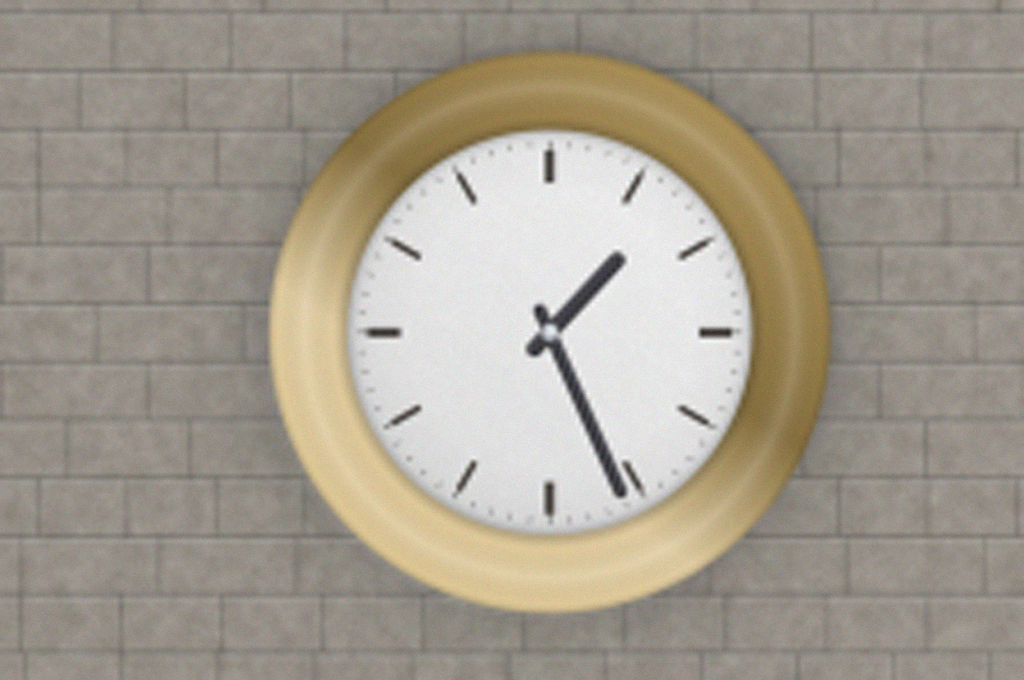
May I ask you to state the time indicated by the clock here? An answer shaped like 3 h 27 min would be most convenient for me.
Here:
1 h 26 min
